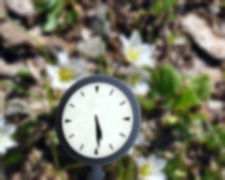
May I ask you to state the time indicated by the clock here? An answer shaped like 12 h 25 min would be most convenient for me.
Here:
5 h 29 min
